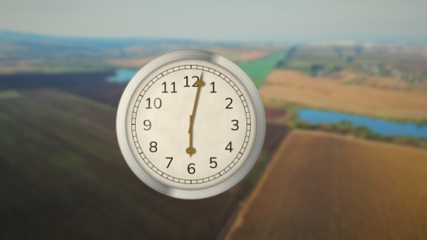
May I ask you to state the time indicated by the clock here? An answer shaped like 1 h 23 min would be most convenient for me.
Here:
6 h 02 min
